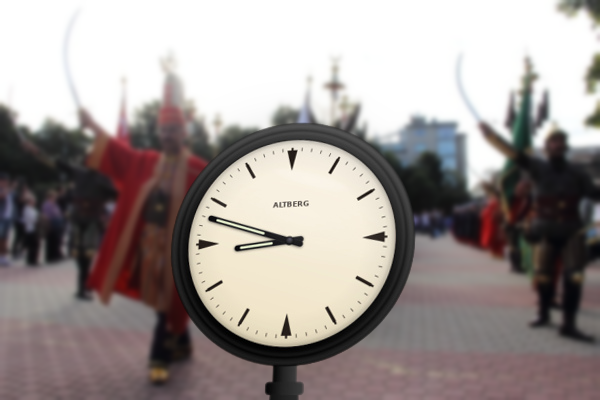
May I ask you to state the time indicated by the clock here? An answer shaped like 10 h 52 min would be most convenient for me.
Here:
8 h 48 min
